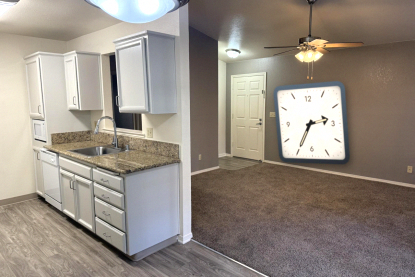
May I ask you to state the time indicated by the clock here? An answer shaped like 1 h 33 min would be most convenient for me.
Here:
2 h 35 min
